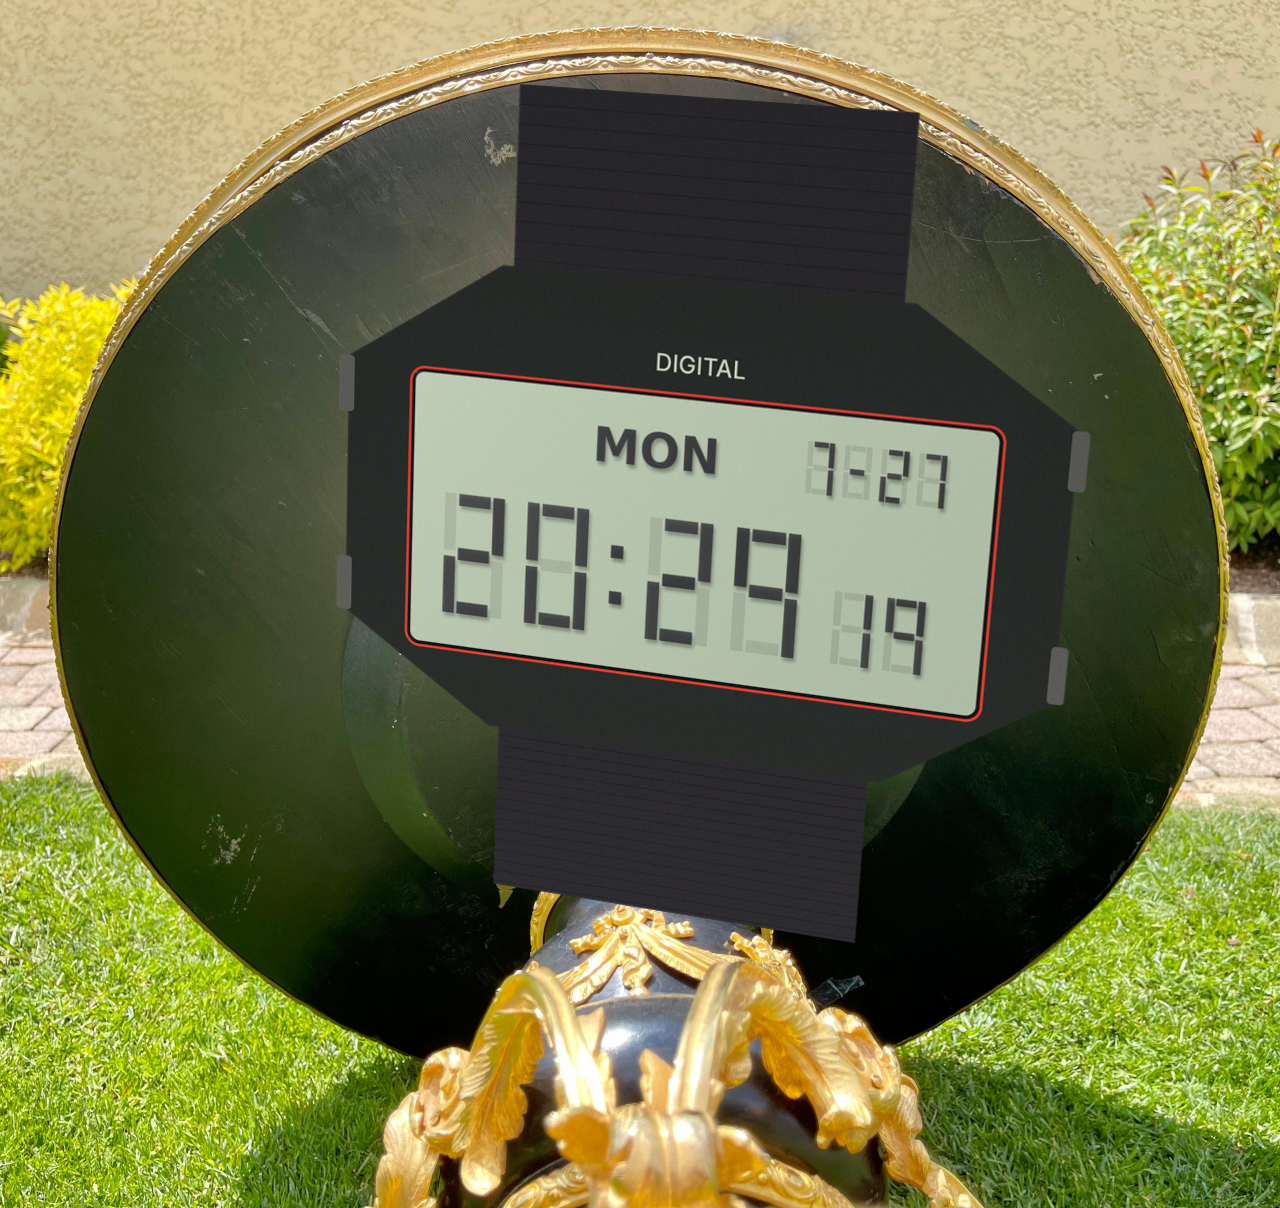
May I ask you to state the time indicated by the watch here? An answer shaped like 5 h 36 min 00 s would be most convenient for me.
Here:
20 h 29 min 19 s
